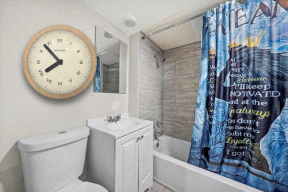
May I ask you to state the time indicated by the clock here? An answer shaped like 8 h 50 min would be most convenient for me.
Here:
7 h 53 min
